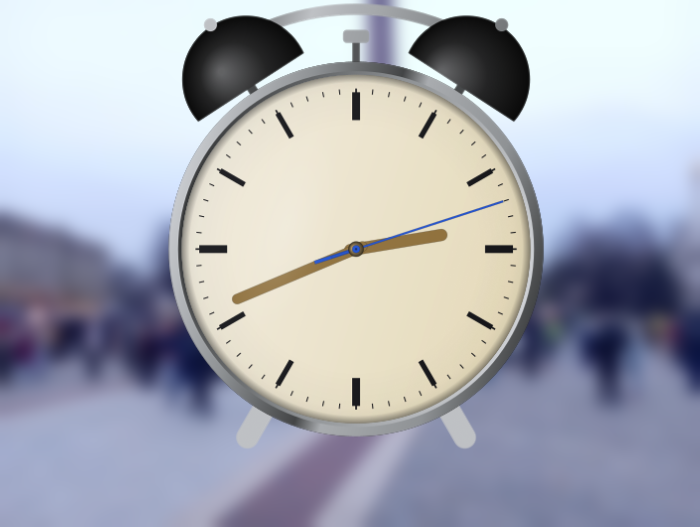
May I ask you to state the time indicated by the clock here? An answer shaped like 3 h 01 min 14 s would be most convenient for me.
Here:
2 h 41 min 12 s
